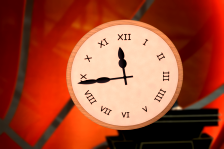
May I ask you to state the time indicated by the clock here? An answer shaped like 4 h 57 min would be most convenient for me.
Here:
11 h 44 min
